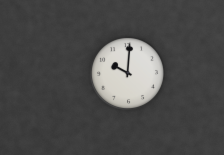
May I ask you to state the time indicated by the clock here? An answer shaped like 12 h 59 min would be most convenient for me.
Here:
10 h 01 min
